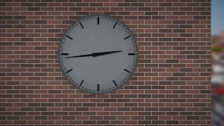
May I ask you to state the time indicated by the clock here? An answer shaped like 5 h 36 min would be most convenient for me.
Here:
2 h 44 min
